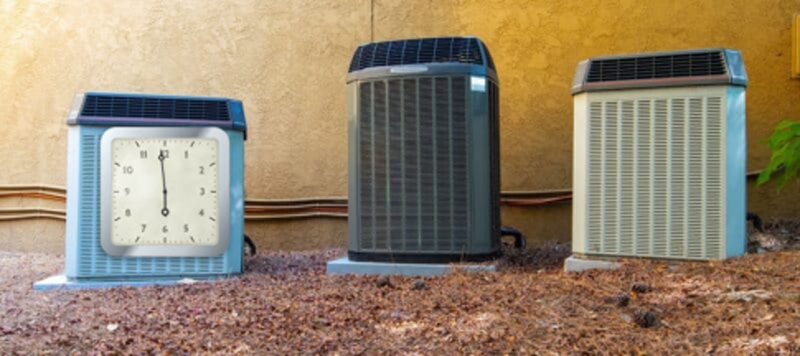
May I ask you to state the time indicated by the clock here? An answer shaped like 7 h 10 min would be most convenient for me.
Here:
5 h 59 min
